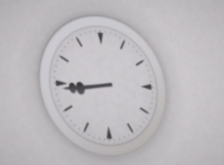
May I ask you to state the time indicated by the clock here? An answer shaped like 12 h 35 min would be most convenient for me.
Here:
8 h 44 min
